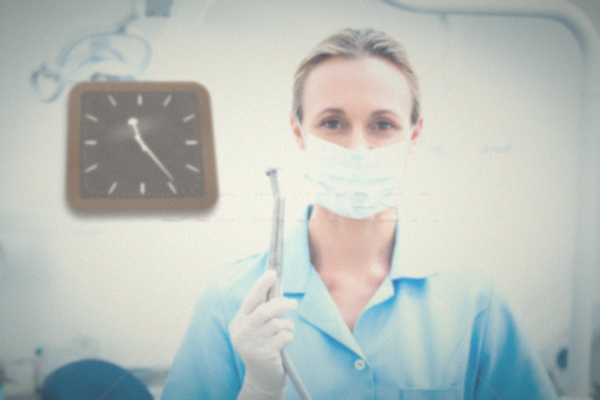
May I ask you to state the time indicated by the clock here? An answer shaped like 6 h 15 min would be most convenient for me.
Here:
11 h 24 min
